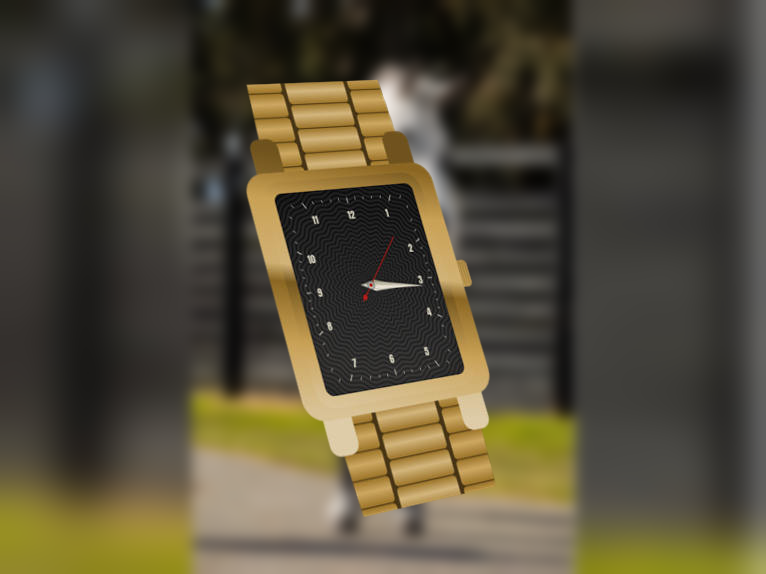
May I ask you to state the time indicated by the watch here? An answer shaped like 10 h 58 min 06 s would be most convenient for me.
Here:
3 h 16 min 07 s
